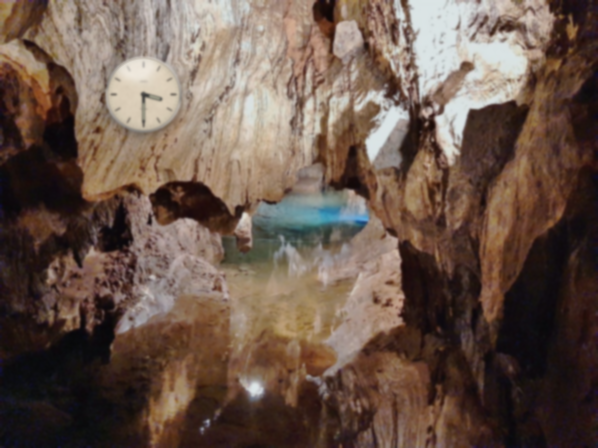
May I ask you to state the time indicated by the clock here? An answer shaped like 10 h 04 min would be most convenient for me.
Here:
3 h 30 min
